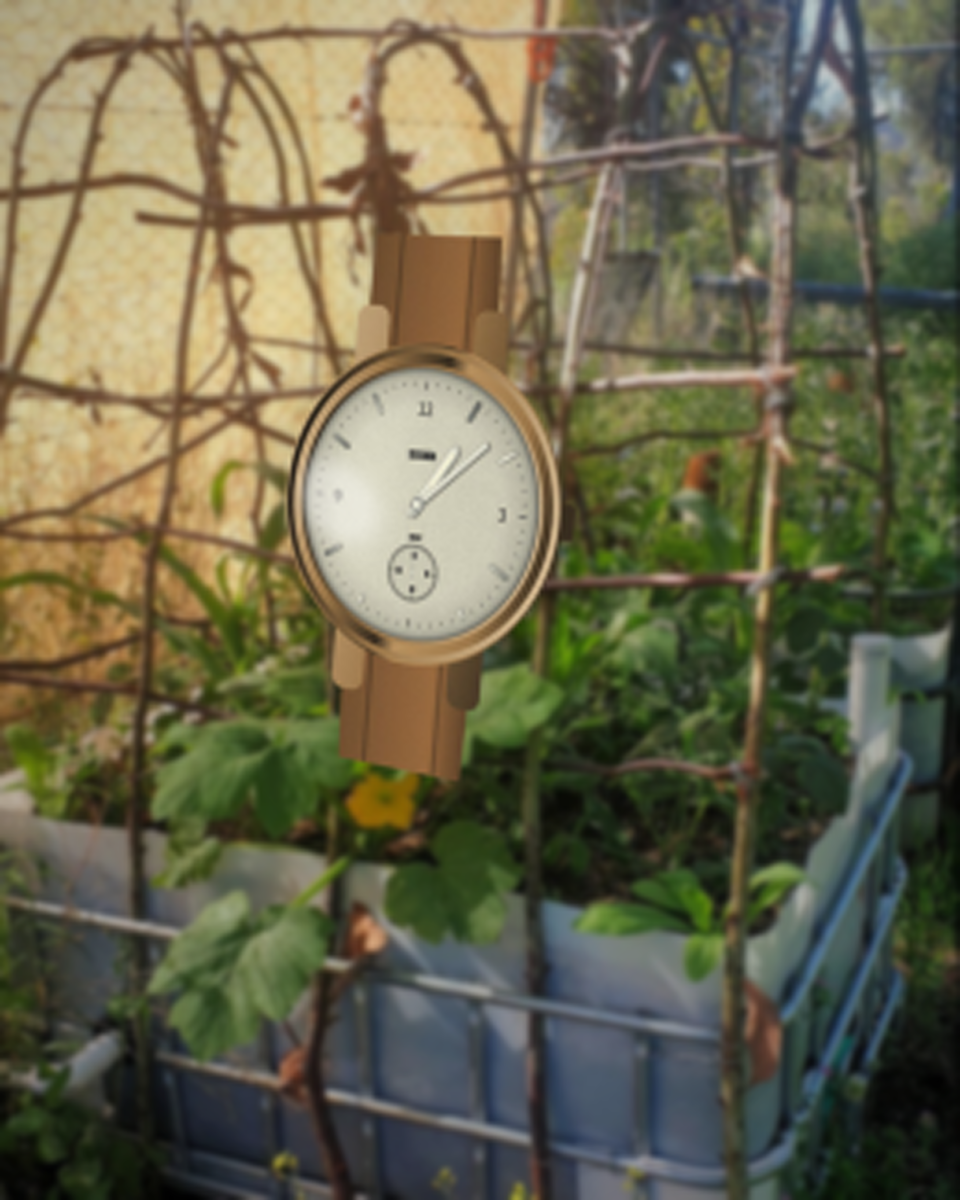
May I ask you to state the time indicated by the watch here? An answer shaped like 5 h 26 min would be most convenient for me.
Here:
1 h 08 min
